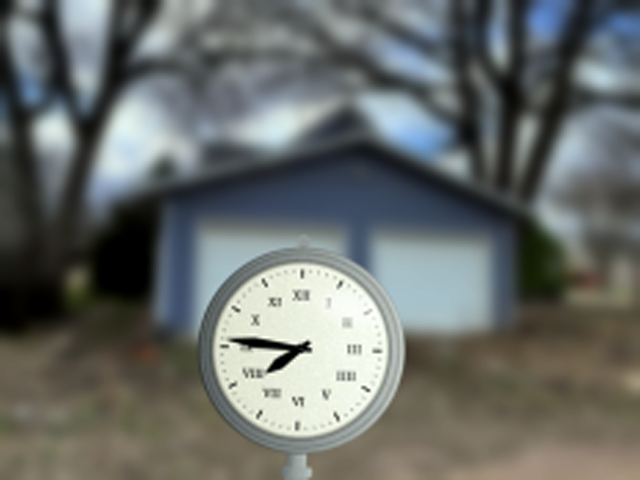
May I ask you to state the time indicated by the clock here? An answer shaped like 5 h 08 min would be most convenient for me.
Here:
7 h 46 min
